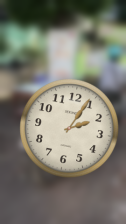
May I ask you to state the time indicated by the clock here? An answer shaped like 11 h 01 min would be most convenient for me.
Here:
2 h 04 min
